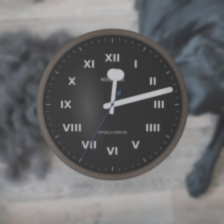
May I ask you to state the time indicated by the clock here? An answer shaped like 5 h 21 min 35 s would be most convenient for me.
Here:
12 h 12 min 35 s
